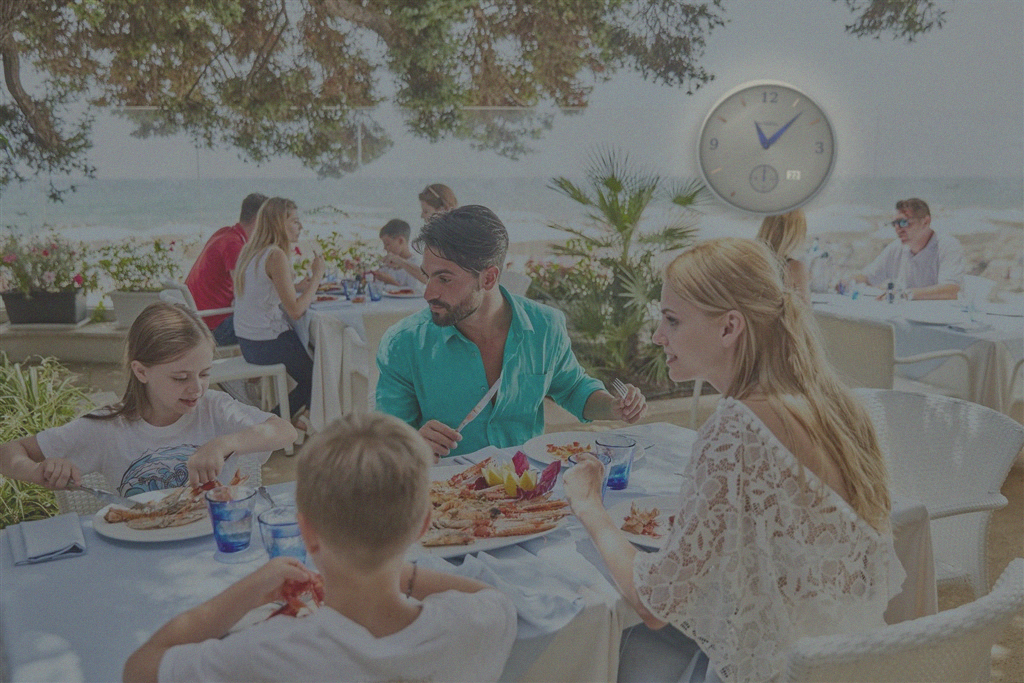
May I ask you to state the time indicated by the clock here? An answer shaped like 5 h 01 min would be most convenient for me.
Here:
11 h 07 min
